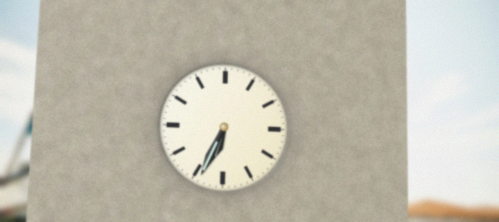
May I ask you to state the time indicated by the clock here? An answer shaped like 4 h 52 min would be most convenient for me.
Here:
6 h 34 min
